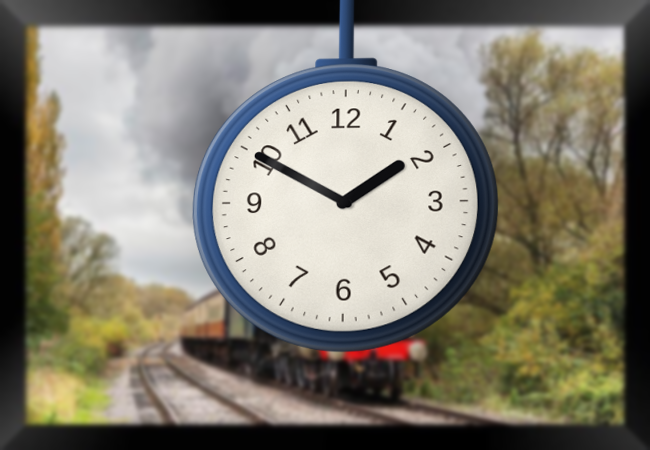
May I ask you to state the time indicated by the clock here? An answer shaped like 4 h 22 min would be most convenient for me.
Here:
1 h 50 min
